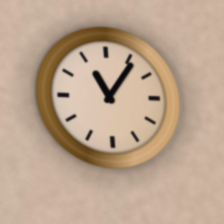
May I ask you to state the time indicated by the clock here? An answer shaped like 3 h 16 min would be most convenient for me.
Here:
11 h 06 min
